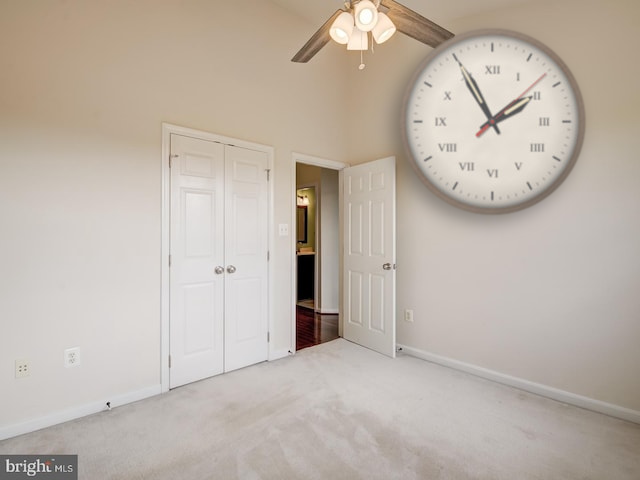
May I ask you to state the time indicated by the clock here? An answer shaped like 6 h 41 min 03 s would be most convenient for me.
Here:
1 h 55 min 08 s
